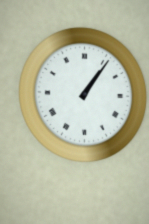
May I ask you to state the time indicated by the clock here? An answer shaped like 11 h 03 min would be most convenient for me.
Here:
1 h 06 min
